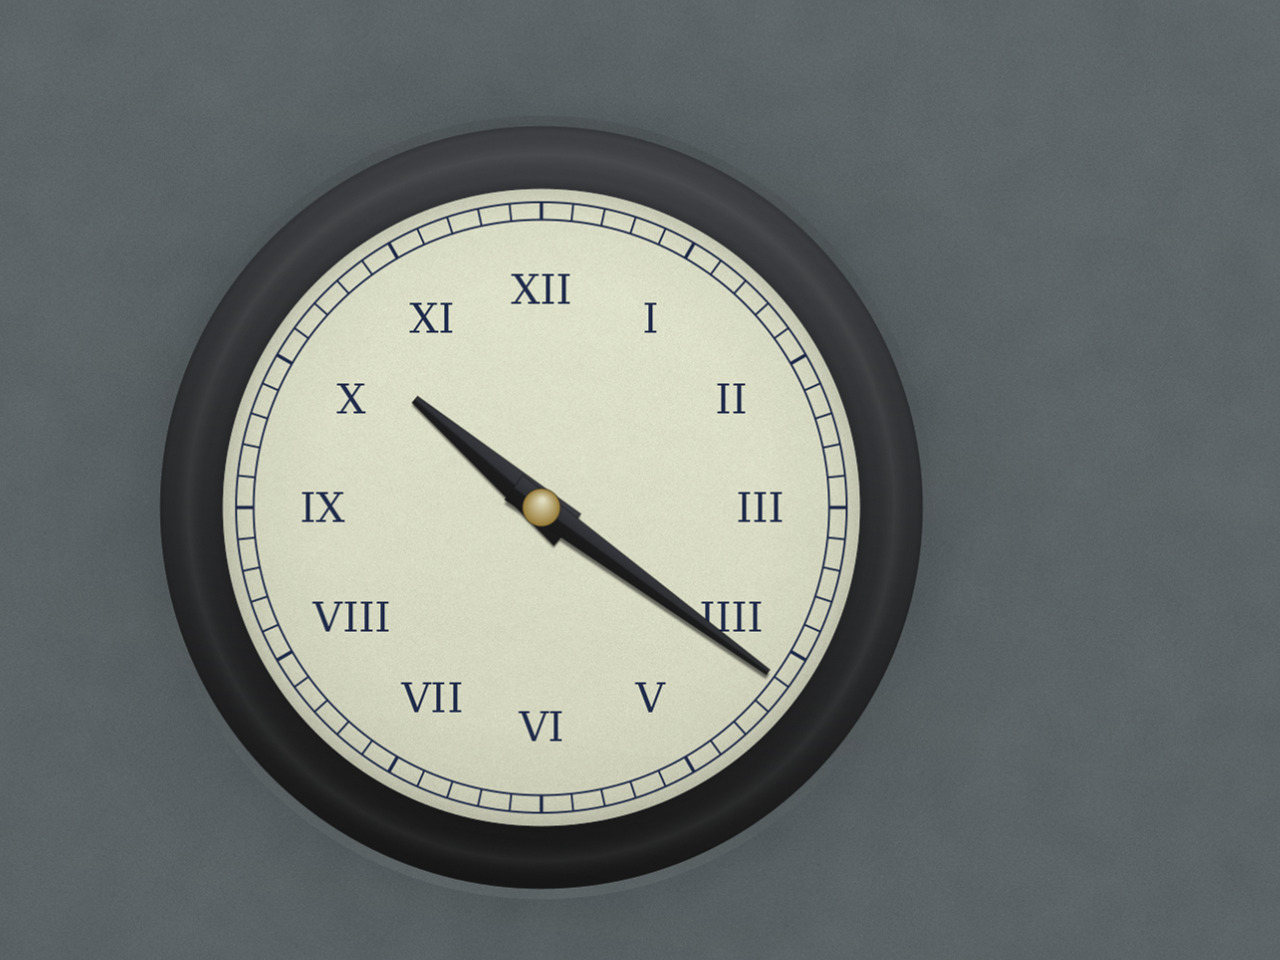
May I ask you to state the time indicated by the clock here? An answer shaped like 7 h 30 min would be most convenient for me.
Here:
10 h 21 min
